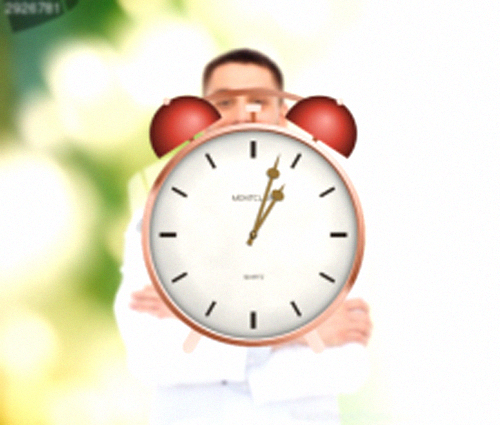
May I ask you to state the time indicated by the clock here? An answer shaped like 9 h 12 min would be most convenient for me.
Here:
1 h 03 min
